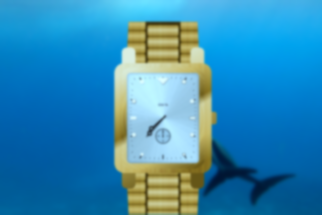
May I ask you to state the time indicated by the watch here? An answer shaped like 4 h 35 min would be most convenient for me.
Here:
7 h 37 min
